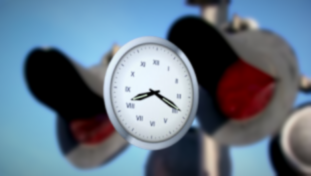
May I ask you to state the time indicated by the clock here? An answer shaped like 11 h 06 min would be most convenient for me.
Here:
8 h 19 min
